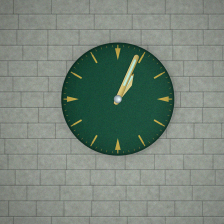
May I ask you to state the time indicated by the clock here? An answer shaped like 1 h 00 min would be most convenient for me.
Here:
1 h 04 min
